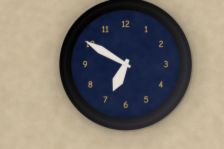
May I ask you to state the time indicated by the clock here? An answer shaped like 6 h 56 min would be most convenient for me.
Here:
6 h 50 min
